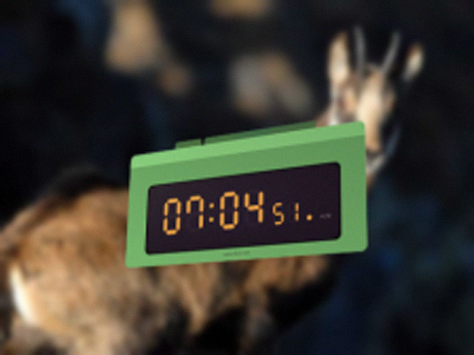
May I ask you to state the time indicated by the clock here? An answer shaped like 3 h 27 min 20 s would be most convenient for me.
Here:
7 h 04 min 51 s
